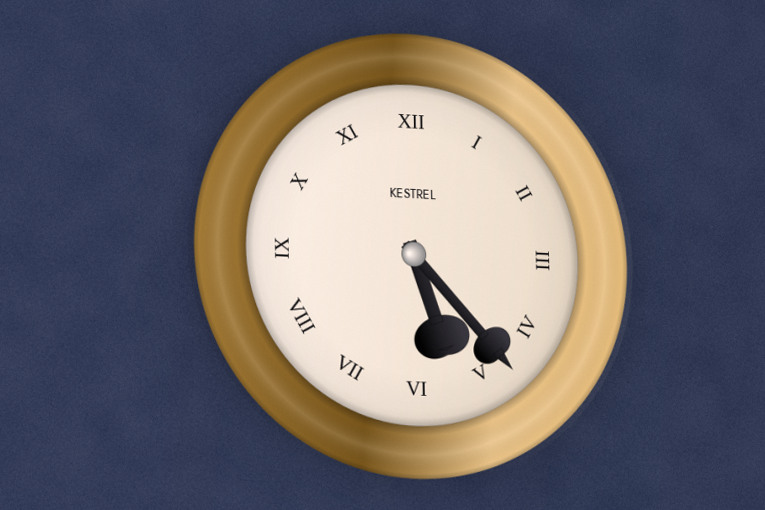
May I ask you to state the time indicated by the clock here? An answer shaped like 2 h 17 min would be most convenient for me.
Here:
5 h 23 min
